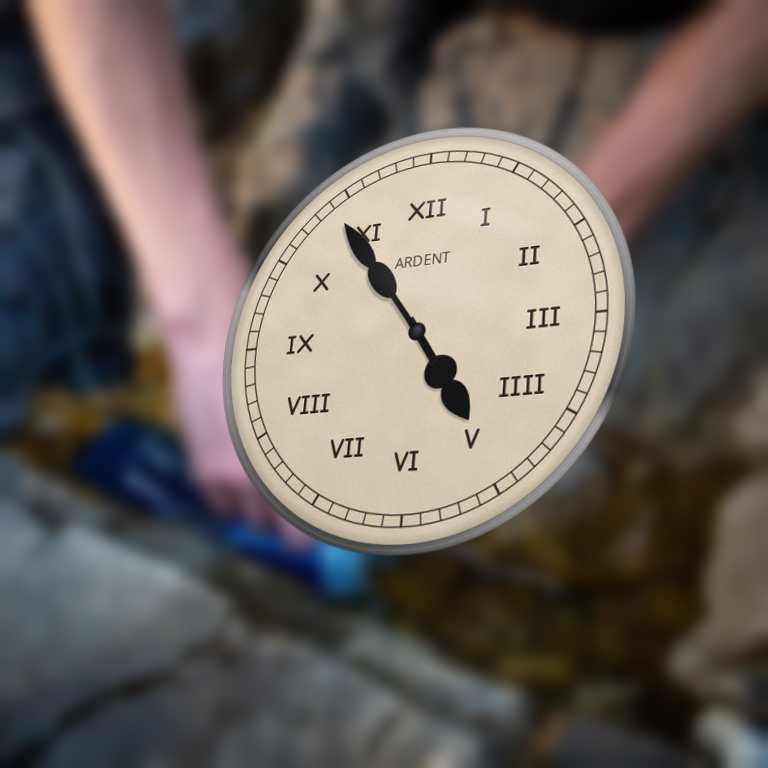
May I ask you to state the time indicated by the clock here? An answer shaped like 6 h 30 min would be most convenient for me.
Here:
4 h 54 min
